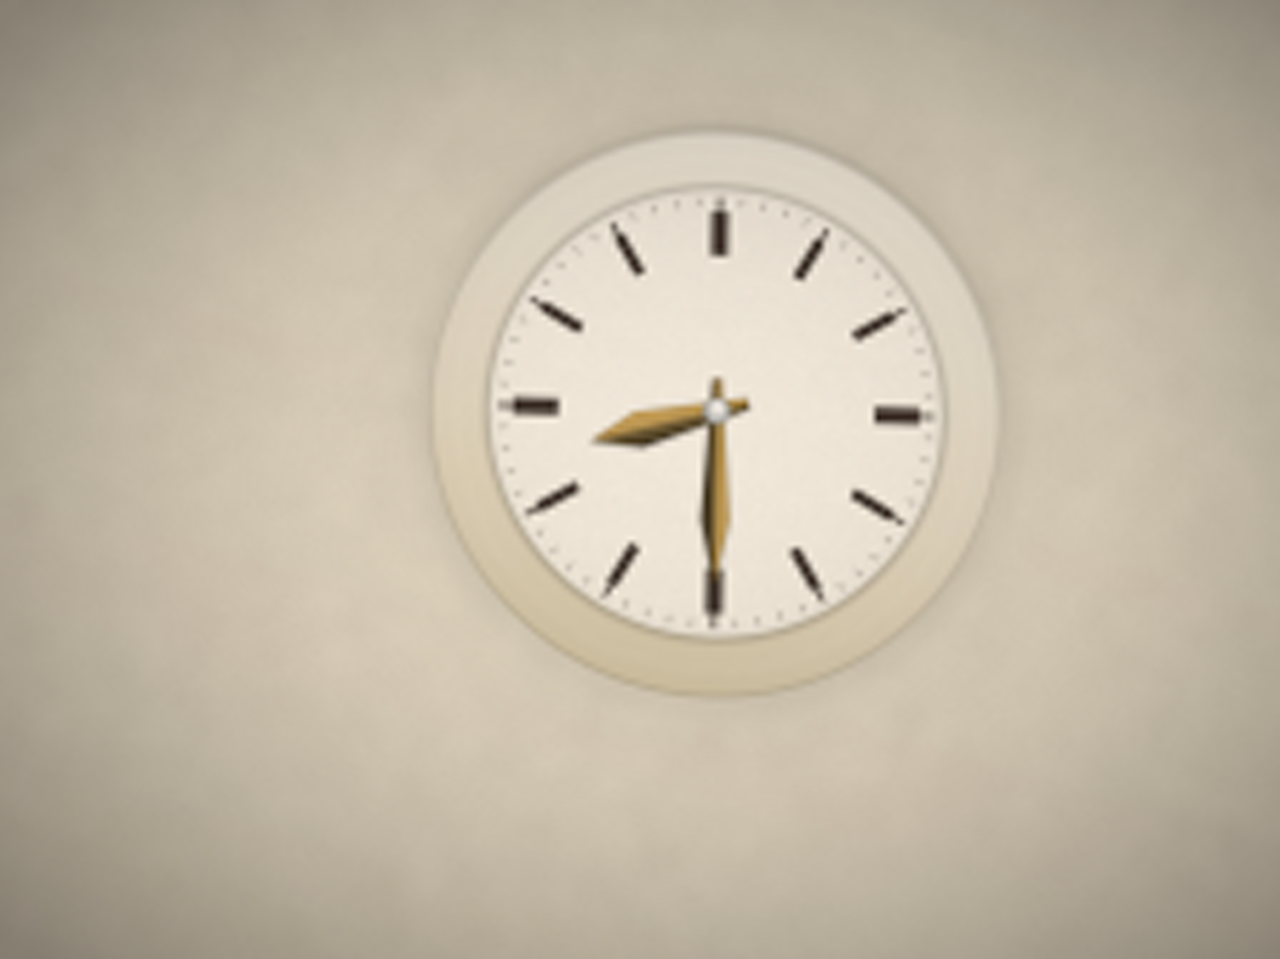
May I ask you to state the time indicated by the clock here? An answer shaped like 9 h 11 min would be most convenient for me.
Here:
8 h 30 min
